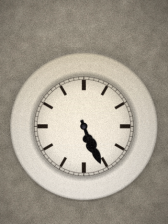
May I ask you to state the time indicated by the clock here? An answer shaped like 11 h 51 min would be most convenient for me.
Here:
5 h 26 min
